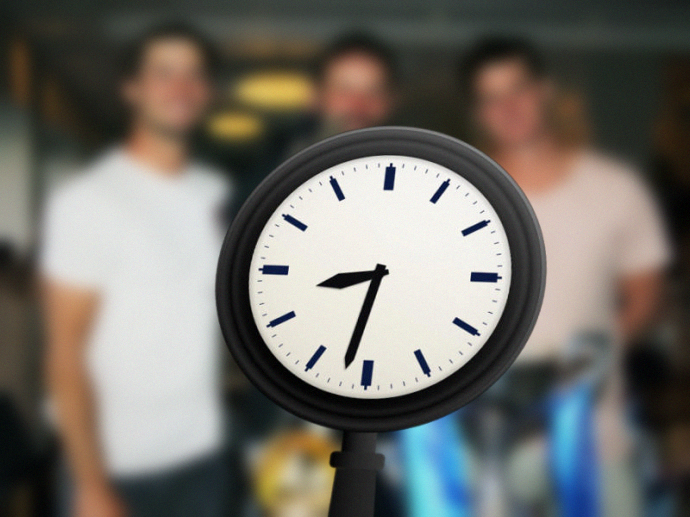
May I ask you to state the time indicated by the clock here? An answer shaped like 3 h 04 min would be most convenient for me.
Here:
8 h 32 min
